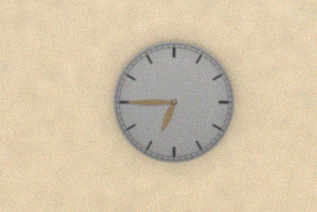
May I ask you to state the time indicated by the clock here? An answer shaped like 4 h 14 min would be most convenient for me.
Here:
6 h 45 min
